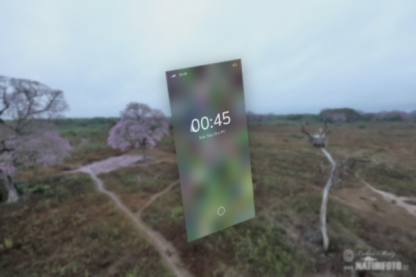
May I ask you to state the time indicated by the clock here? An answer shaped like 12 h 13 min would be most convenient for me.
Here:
0 h 45 min
